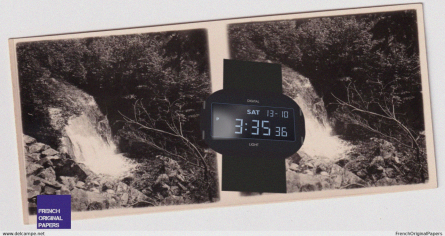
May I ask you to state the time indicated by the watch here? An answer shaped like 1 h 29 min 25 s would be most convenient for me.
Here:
3 h 35 min 36 s
